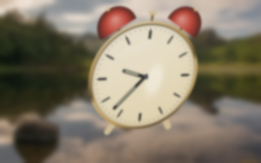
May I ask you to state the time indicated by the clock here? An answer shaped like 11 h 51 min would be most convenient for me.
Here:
9 h 37 min
